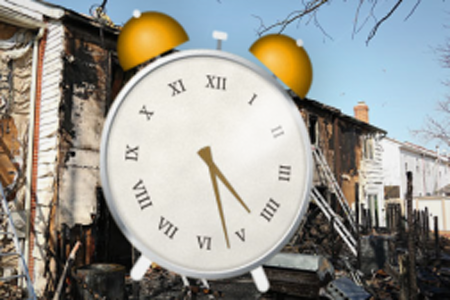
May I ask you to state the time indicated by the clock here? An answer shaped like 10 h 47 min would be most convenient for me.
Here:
4 h 27 min
